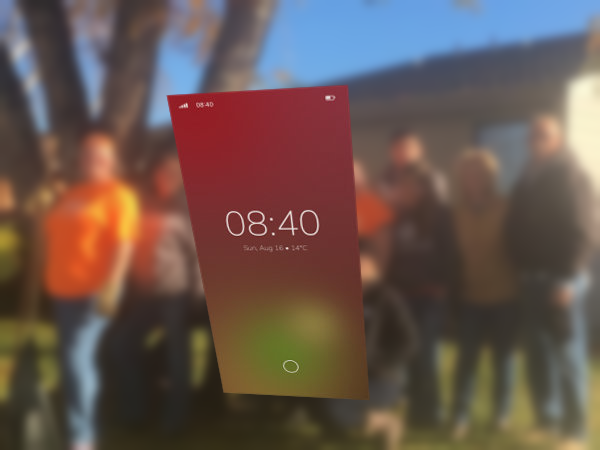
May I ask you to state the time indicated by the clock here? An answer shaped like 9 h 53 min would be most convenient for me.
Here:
8 h 40 min
